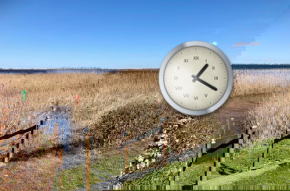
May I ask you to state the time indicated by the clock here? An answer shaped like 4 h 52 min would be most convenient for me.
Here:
1 h 20 min
